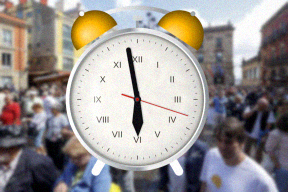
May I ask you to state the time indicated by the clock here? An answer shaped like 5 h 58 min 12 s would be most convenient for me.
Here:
5 h 58 min 18 s
